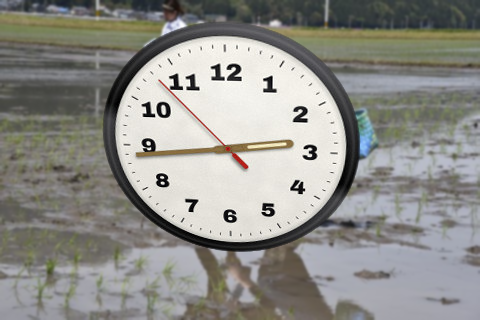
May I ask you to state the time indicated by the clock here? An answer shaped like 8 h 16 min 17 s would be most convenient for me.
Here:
2 h 43 min 53 s
